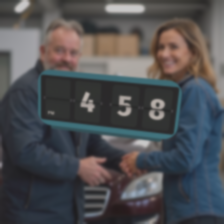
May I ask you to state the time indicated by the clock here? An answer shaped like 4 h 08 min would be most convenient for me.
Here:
4 h 58 min
